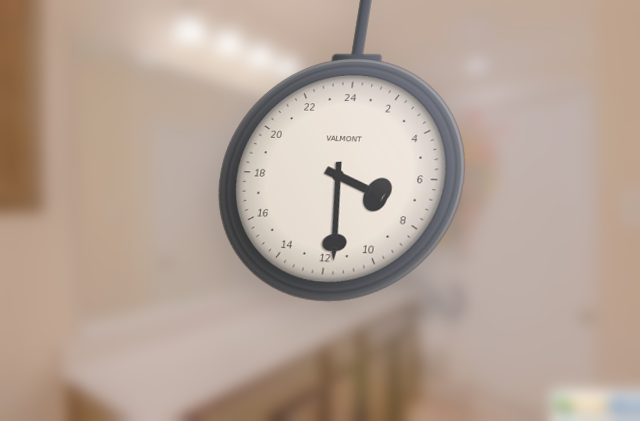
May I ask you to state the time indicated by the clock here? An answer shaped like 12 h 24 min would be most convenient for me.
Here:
7 h 29 min
